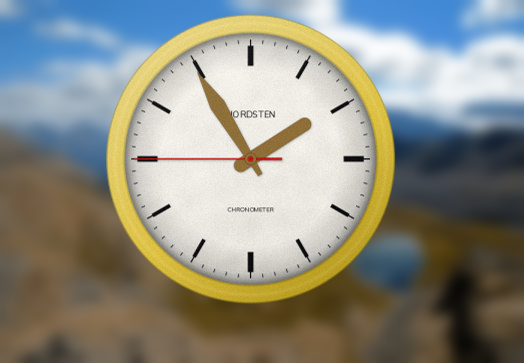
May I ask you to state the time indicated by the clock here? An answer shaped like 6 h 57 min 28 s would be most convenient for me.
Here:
1 h 54 min 45 s
